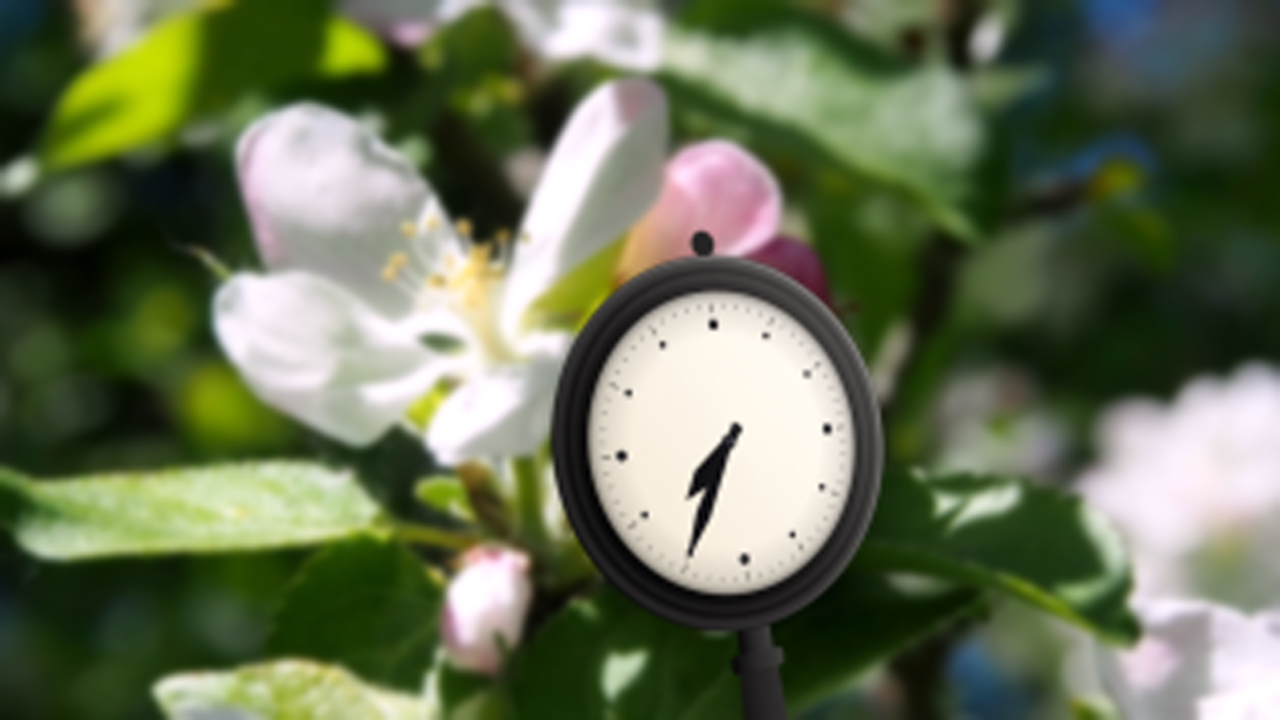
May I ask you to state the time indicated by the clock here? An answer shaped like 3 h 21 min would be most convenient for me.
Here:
7 h 35 min
